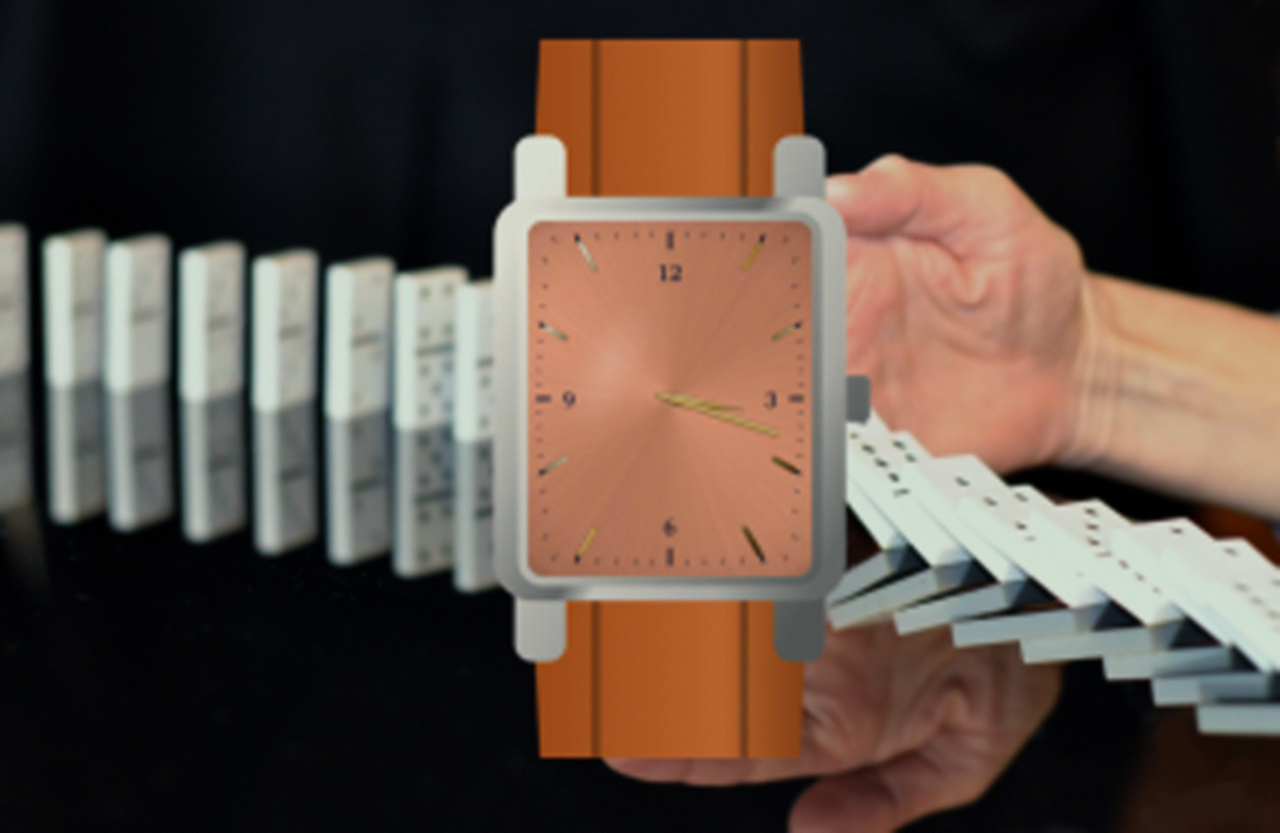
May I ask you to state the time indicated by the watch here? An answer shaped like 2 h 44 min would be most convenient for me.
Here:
3 h 18 min
